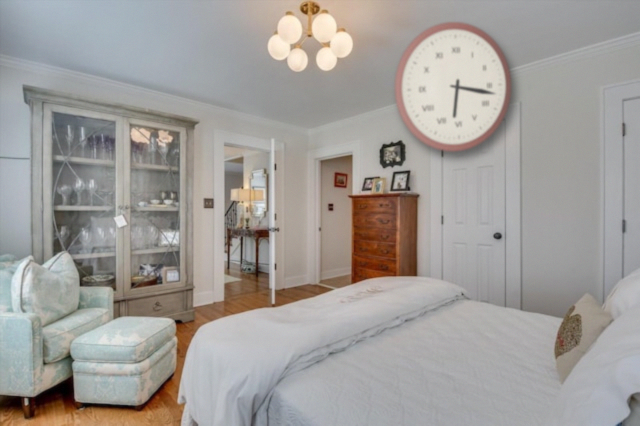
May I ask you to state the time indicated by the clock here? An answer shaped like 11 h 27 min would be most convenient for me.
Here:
6 h 17 min
